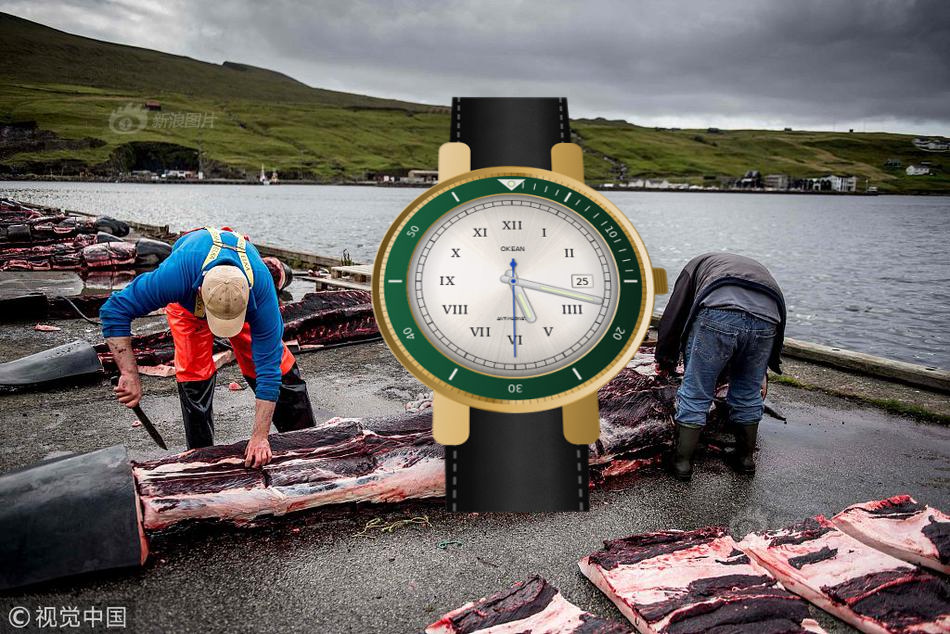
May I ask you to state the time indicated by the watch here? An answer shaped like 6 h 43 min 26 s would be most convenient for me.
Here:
5 h 17 min 30 s
